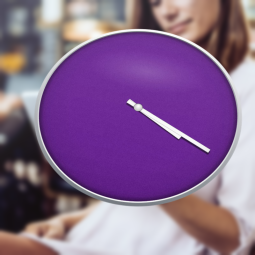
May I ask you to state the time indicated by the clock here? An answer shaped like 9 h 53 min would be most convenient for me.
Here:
4 h 21 min
